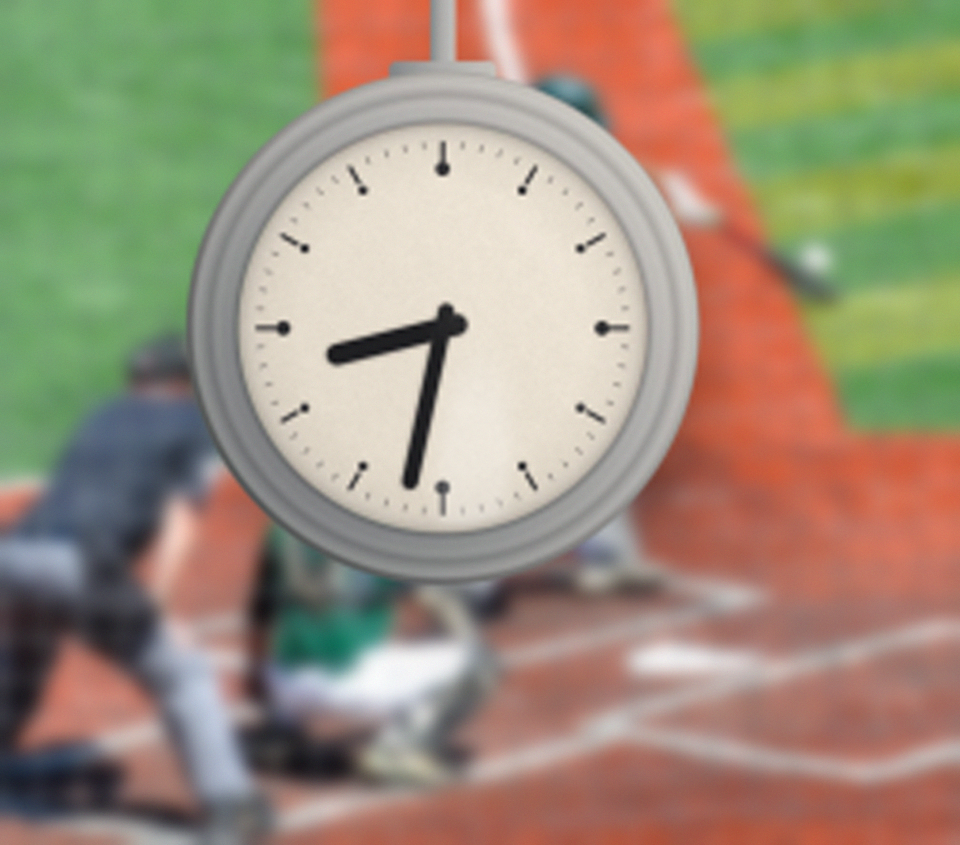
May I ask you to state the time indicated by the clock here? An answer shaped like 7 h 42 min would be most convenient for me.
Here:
8 h 32 min
